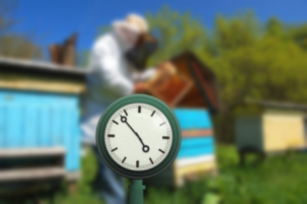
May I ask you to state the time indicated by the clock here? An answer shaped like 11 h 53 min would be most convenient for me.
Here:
4 h 53 min
